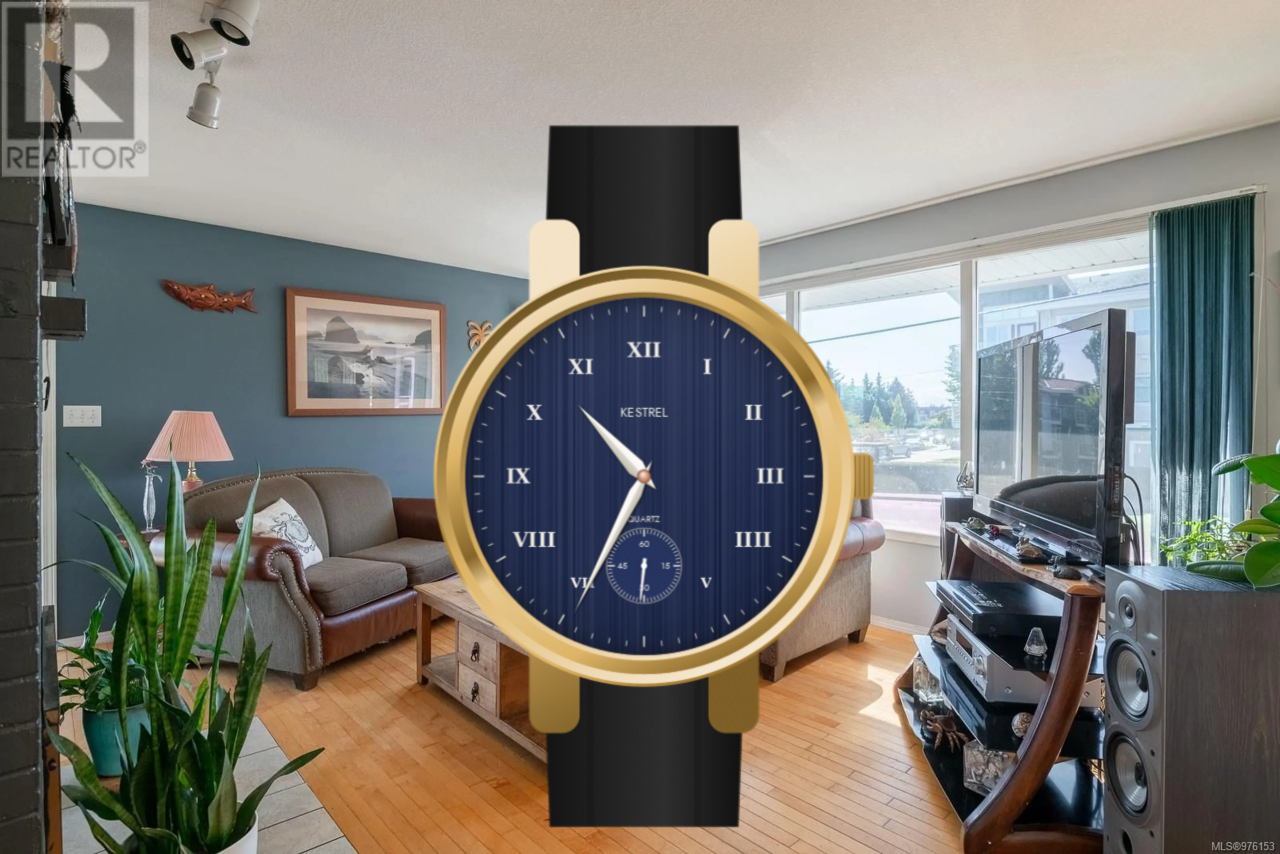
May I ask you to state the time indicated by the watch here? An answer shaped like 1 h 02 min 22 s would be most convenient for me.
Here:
10 h 34 min 31 s
